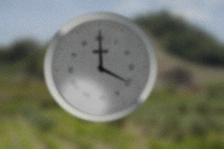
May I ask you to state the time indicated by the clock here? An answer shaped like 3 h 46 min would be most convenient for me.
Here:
4 h 00 min
